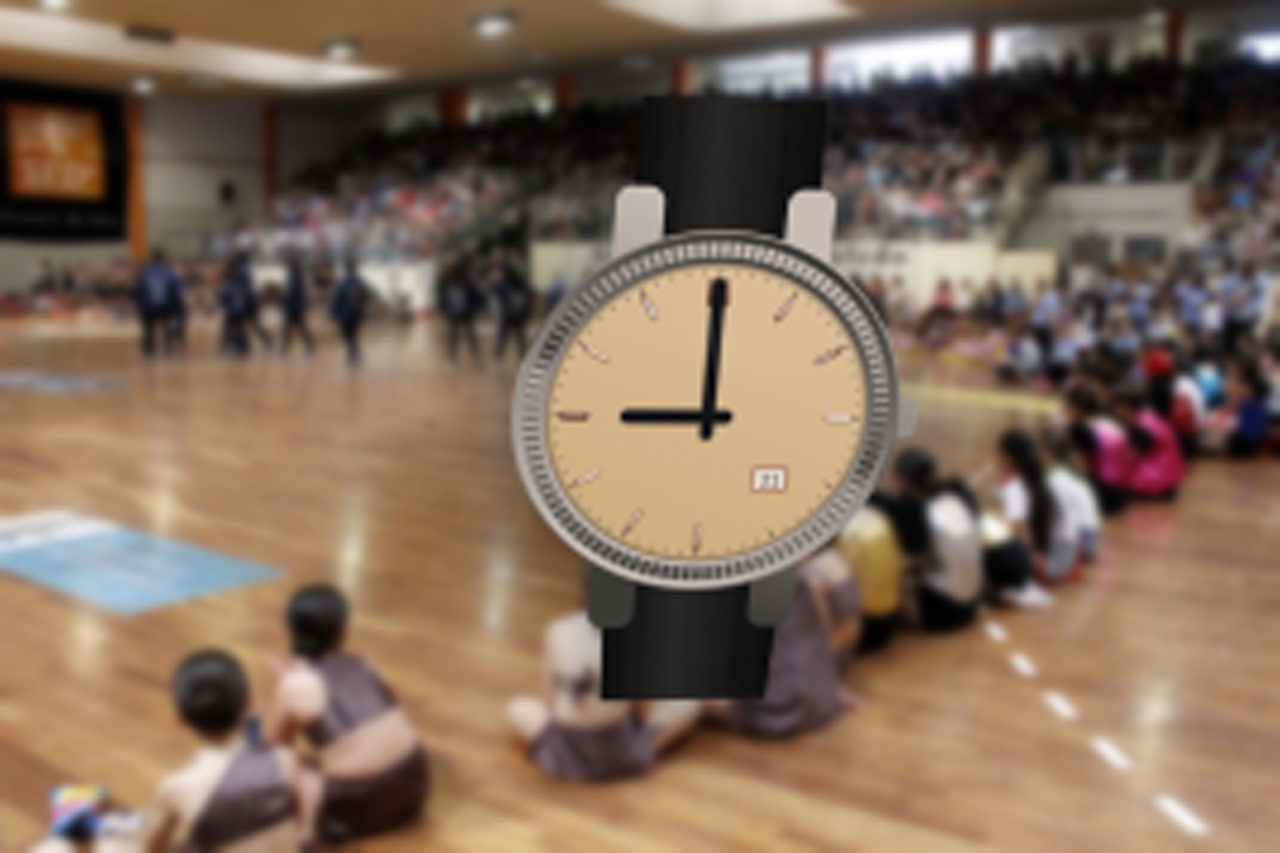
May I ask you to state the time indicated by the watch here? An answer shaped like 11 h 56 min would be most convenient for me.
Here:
9 h 00 min
